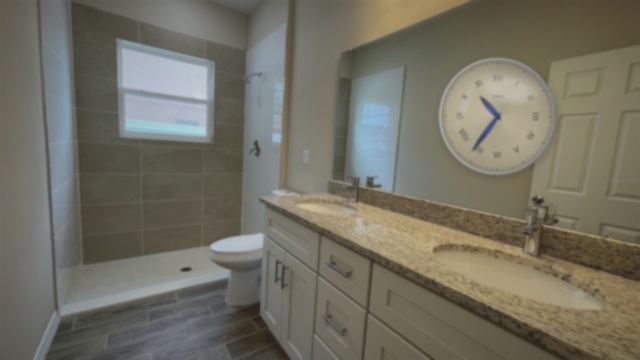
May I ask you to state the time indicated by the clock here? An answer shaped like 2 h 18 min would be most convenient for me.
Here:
10 h 36 min
